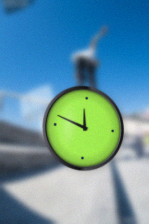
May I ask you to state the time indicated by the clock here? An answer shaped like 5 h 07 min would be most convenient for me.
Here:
11 h 48 min
